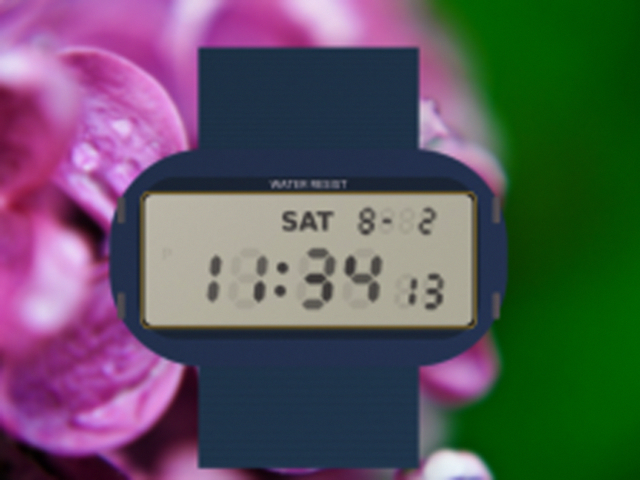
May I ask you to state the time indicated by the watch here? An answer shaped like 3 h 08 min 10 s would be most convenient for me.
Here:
11 h 34 min 13 s
